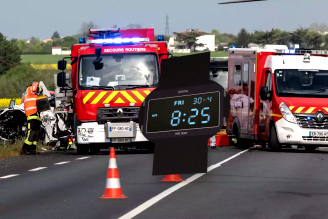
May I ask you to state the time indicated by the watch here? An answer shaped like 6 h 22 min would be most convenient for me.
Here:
8 h 25 min
